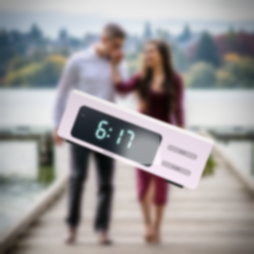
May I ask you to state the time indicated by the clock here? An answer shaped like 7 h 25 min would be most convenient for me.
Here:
6 h 17 min
